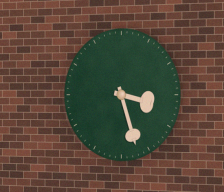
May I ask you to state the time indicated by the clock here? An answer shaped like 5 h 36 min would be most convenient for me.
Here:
3 h 27 min
